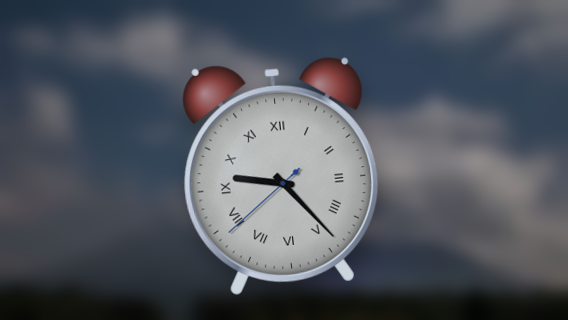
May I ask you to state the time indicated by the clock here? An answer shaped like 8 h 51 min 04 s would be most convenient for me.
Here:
9 h 23 min 39 s
